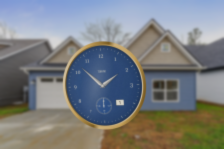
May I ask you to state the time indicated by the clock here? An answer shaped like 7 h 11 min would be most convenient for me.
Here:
1 h 52 min
